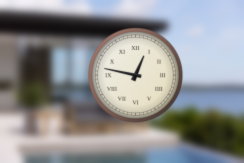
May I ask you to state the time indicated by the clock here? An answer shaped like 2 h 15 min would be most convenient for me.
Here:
12 h 47 min
